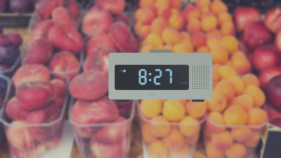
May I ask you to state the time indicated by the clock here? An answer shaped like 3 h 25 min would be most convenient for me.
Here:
8 h 27 min
